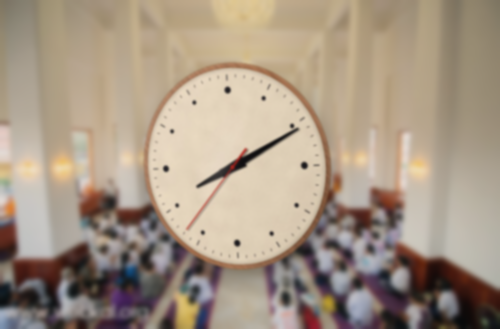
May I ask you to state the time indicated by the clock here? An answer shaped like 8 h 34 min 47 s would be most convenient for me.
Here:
8 h 10 min 37 s
